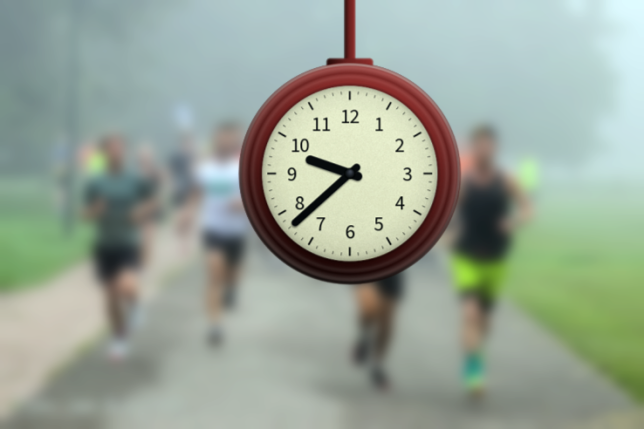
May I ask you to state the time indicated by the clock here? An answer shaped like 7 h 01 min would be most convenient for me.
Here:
9 h 38 min
